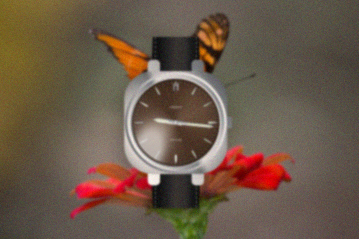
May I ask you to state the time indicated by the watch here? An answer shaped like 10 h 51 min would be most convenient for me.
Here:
9 h 16 min
